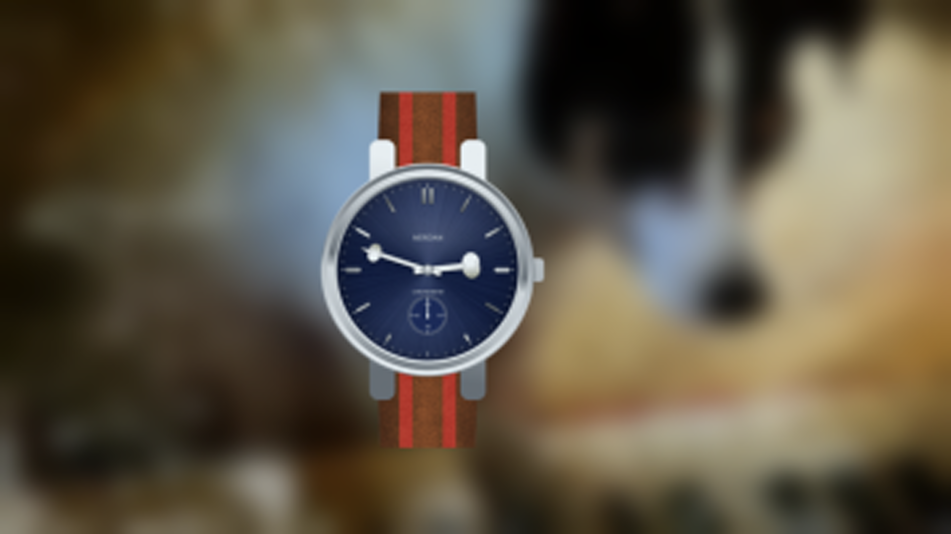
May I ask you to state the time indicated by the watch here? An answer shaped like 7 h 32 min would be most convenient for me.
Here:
2 h 48 min
